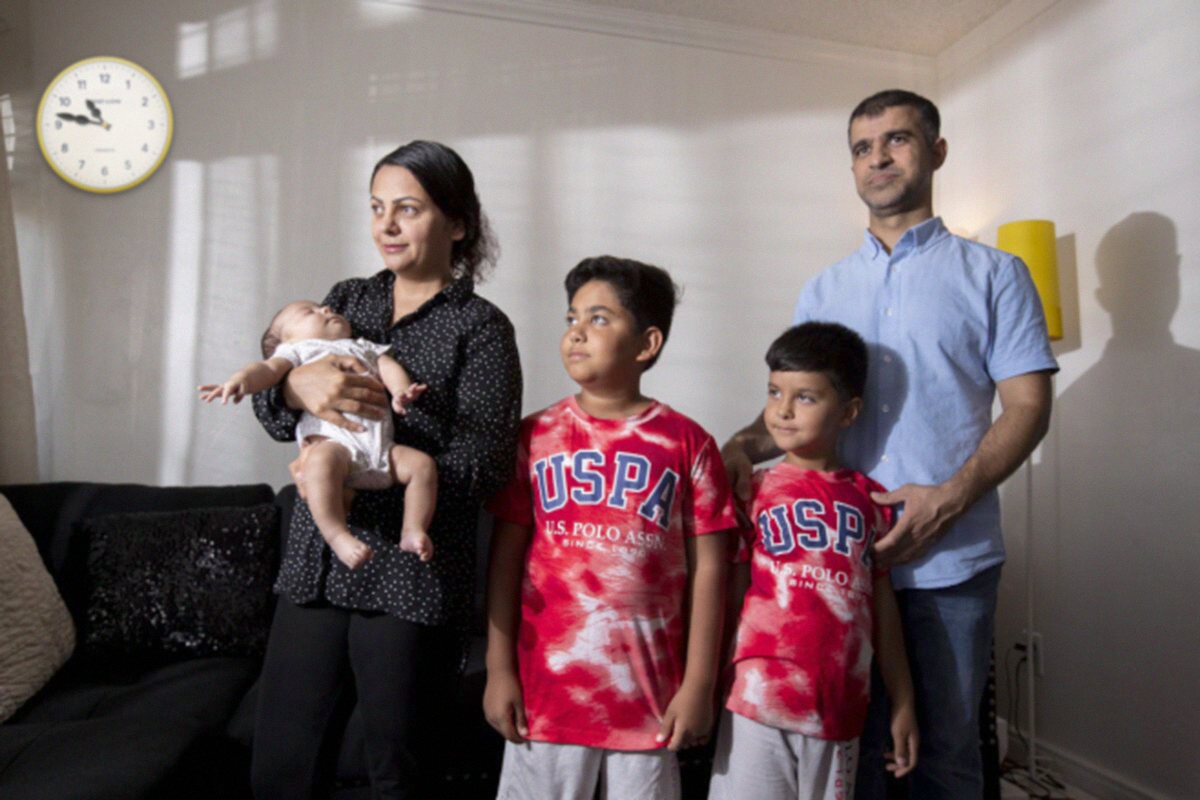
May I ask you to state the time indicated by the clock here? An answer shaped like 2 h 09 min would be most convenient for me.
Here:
10 h 47 min
